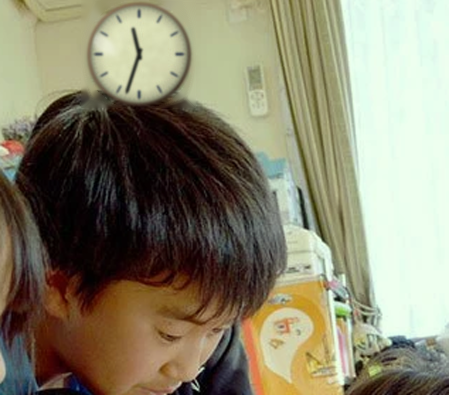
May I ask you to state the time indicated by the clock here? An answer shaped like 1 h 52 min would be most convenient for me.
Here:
11 h 33 min
